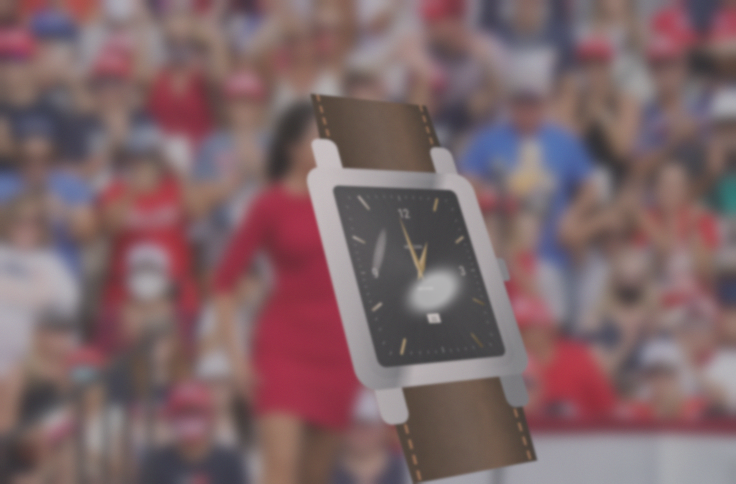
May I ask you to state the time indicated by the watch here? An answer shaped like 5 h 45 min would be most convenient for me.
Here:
12 h 59 min
